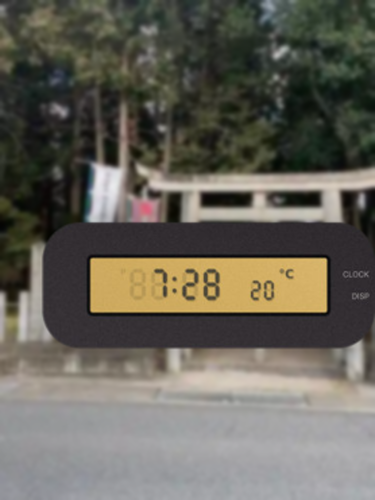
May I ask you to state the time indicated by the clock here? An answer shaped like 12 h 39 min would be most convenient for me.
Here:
7 h 28 min
